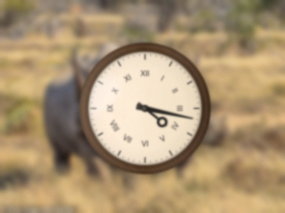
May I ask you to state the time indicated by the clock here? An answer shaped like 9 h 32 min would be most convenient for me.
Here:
4 h 17 min
